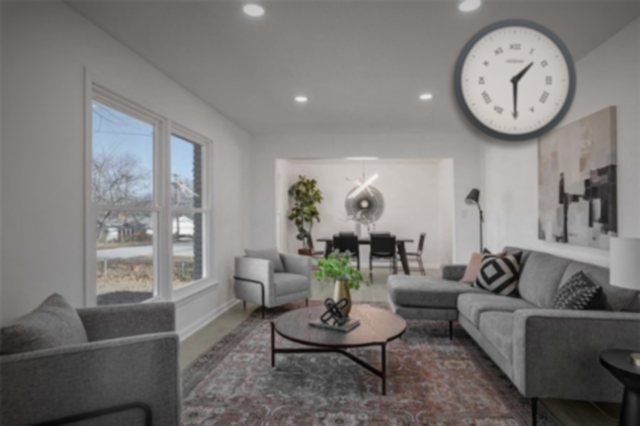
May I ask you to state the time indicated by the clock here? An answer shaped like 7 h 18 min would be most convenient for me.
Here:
1 h 30 min
